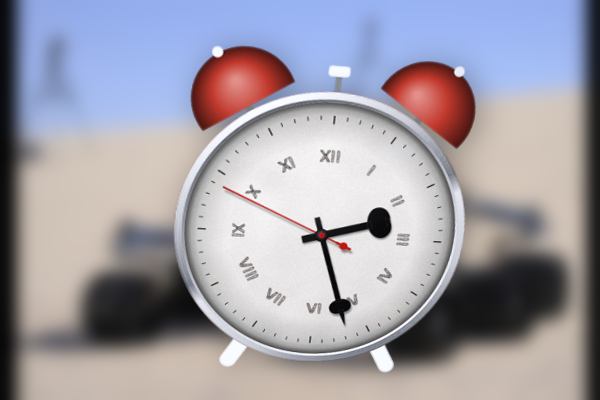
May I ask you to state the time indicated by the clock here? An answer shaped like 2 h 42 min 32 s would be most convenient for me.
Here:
2 h 26 min 49 s
